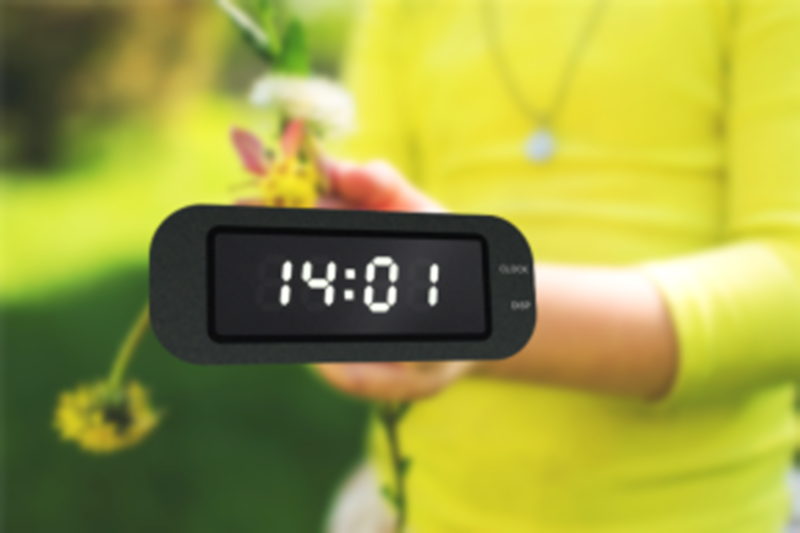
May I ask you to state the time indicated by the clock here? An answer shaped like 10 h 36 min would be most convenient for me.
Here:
14 h 01 min
